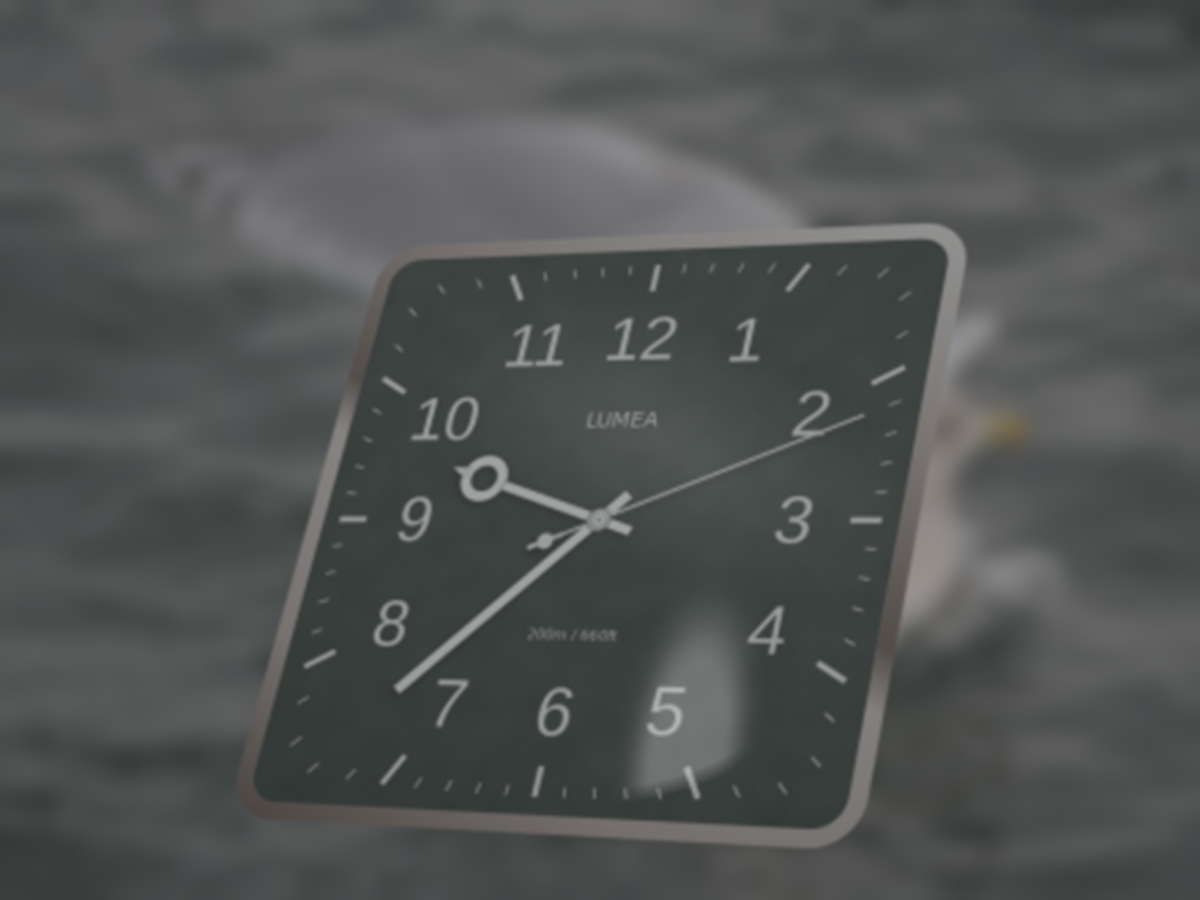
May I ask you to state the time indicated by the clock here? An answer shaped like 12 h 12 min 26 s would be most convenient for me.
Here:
9 h 37 min 11 s
